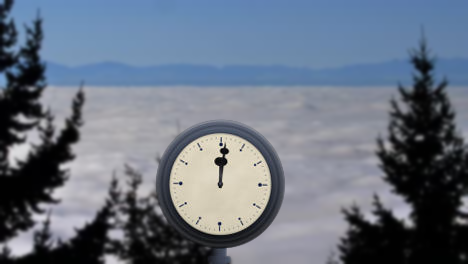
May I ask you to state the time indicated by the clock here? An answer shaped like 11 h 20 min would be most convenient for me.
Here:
12 h 01 min
